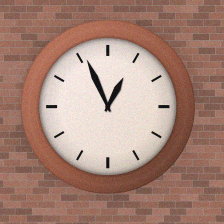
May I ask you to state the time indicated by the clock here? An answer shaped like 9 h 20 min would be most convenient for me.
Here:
12 h 56 min
